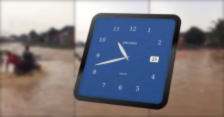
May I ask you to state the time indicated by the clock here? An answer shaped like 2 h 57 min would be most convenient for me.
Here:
10 h 42 min
